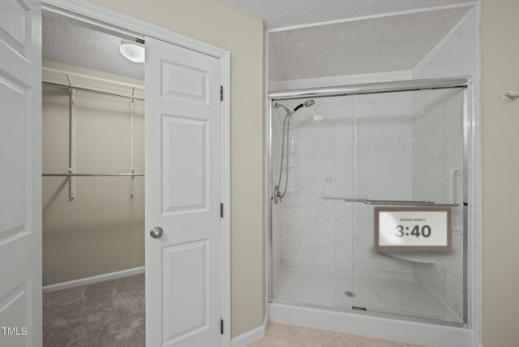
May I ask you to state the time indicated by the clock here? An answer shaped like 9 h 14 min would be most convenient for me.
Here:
3 h 40 min
